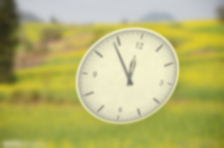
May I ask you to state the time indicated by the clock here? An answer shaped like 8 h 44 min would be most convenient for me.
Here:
11 h 54 min
